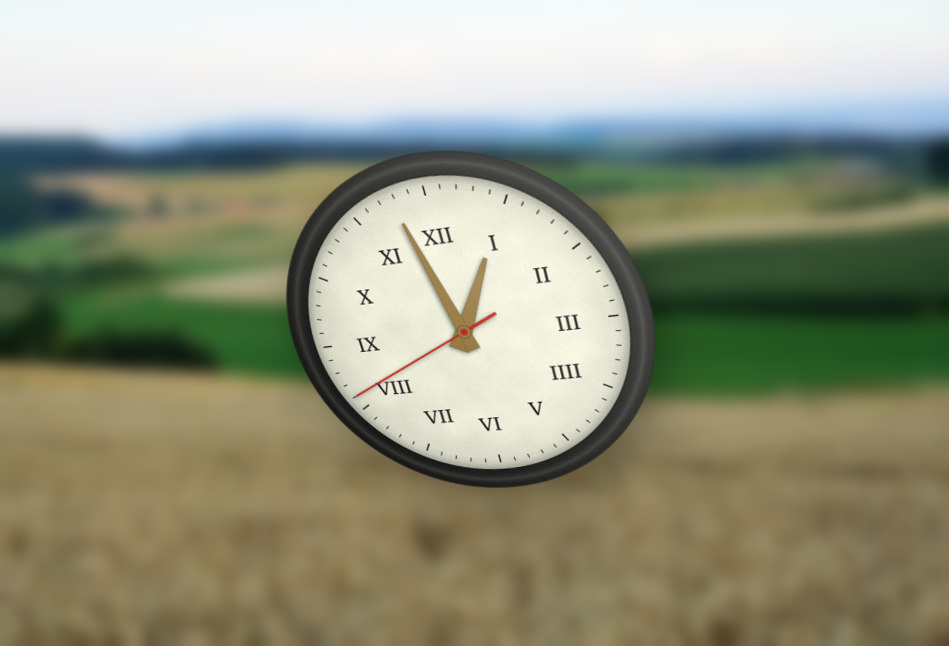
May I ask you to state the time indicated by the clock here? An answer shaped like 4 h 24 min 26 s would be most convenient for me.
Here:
12 h 57 min 41 s
